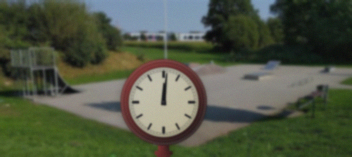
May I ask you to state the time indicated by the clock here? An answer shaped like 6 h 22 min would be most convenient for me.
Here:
12 h 01 min
